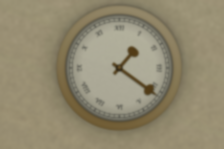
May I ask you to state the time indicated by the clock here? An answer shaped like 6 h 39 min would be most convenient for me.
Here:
1 h 21 min
